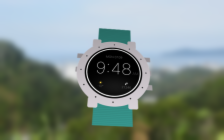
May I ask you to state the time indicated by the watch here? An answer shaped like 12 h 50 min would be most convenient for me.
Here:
9 h 48 min
